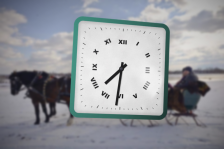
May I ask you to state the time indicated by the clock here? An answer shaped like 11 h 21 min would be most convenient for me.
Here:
7 h 31 min
